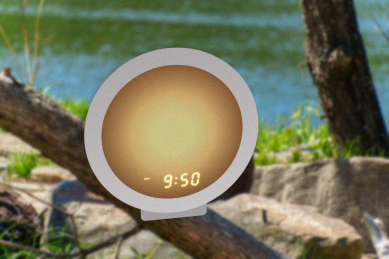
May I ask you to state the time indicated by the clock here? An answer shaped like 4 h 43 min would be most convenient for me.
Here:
9 h 50 min
